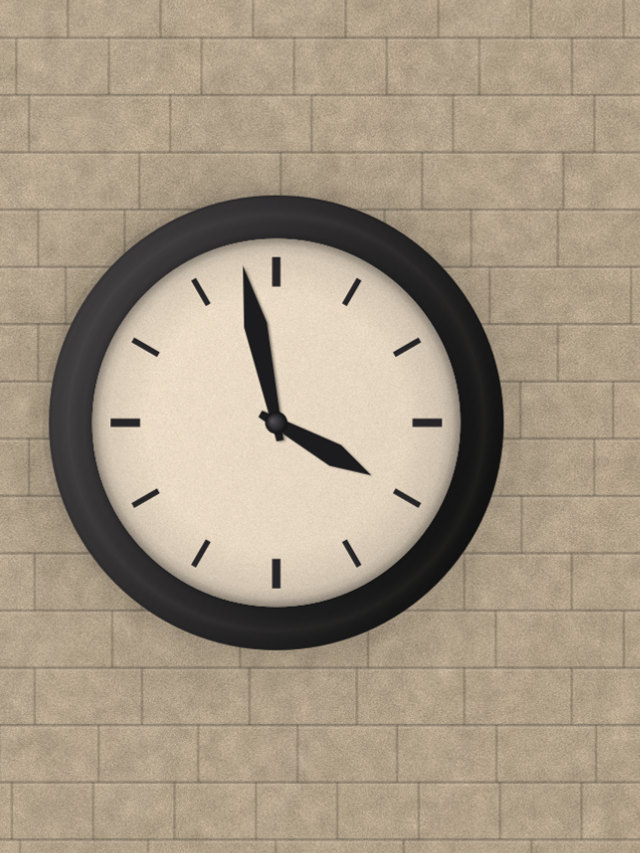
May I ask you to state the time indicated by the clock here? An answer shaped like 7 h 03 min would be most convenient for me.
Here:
3 h 58 min
